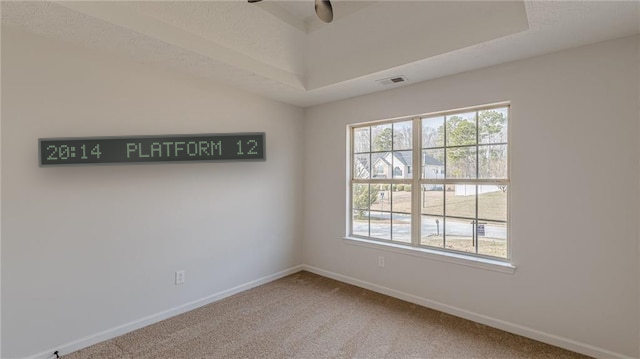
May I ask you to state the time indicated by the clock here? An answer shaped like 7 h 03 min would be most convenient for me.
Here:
20 h 14 min
